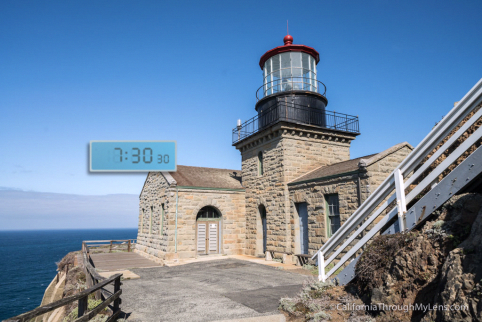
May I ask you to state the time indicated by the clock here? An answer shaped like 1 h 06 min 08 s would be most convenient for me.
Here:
7 h 30 min 30 s
